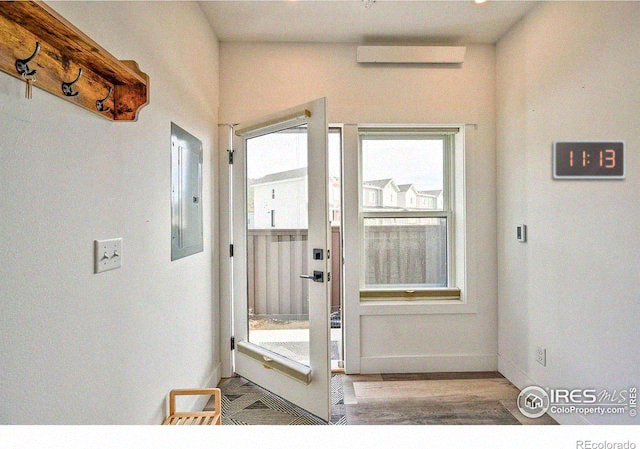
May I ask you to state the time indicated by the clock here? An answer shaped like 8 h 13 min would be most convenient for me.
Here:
11 h 13 min
